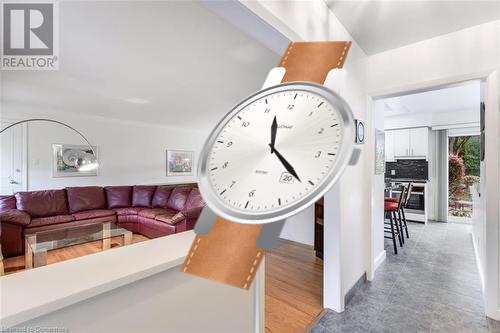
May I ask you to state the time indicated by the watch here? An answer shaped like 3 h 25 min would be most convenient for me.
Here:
11 h 21 min
